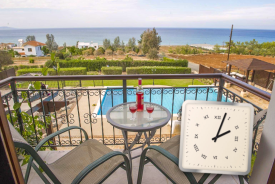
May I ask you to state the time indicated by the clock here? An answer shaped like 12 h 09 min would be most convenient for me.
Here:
2 h 03 min
